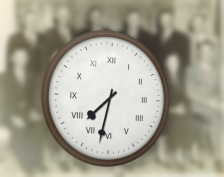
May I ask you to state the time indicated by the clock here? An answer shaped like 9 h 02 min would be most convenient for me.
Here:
7 h 32 min
